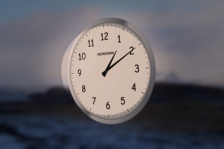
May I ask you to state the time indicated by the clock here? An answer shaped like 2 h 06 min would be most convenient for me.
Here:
1 h 10 min
